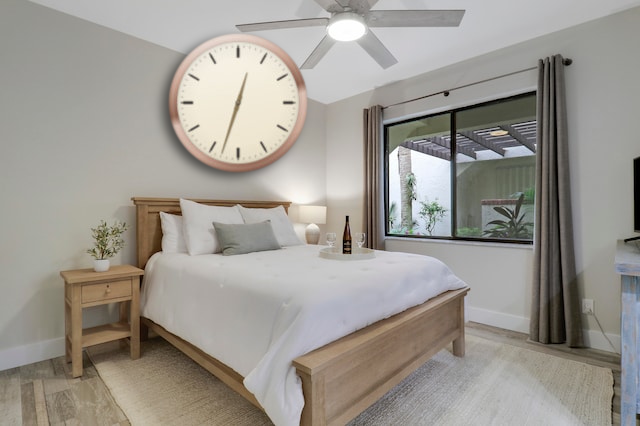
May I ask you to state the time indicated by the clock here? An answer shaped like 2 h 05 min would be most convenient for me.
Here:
12 h 33 min
